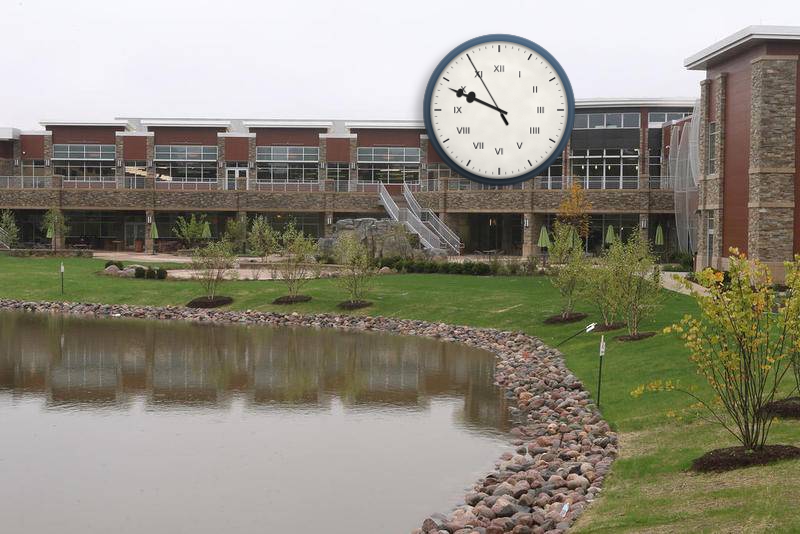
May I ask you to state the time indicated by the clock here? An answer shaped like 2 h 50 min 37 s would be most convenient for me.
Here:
9 h 48 min 55 s
